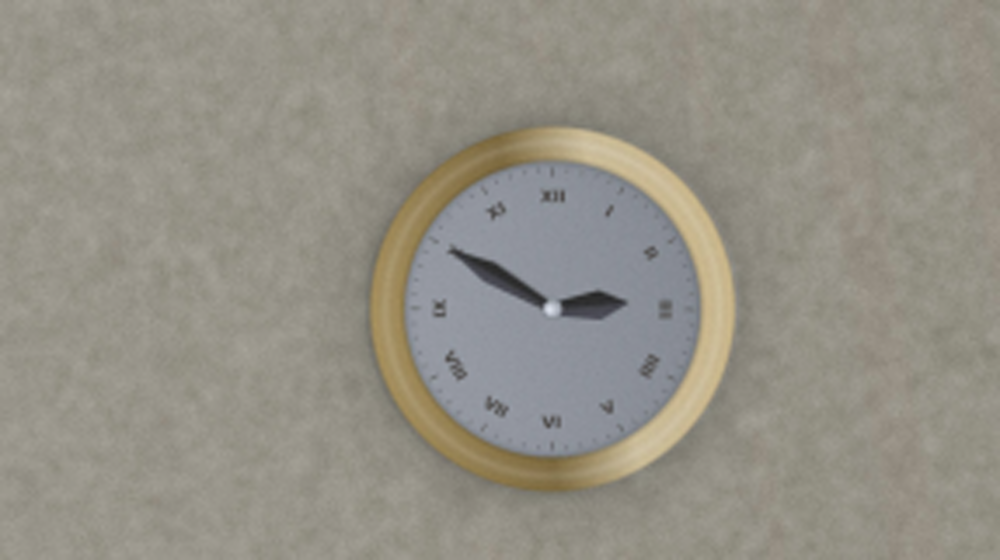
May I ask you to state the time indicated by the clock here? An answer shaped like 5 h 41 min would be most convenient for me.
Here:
2 h 50 min
